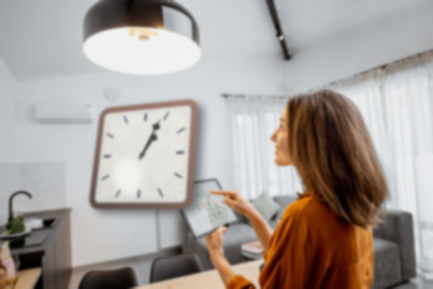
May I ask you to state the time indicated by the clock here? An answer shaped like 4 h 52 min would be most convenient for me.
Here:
1 h 04 min
